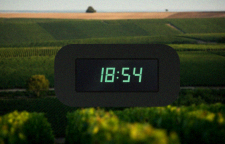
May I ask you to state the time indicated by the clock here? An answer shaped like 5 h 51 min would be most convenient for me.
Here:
18 h 54 min
